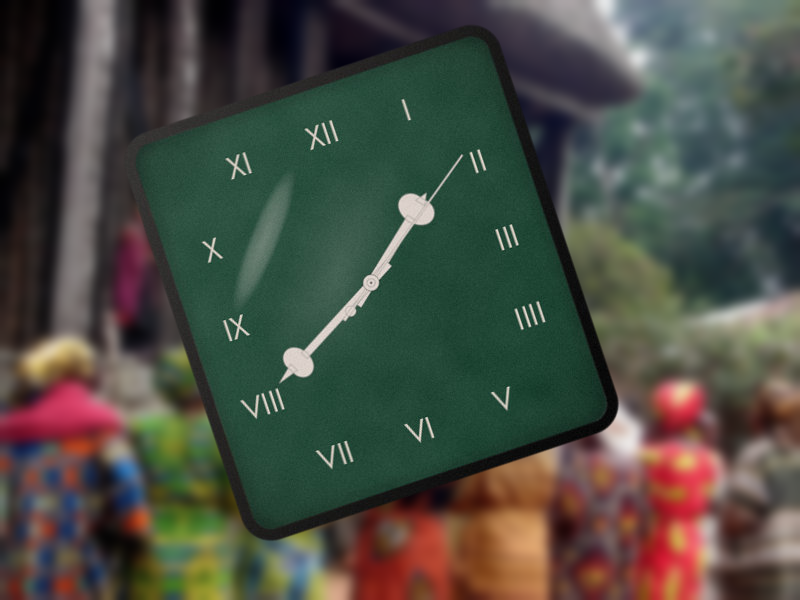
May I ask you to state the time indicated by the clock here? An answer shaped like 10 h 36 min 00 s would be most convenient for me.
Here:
1 h 40 min 09 s
